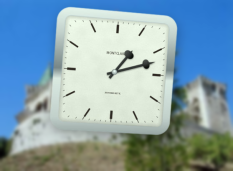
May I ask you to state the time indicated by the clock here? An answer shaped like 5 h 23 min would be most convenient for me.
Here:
1 h 12 min
